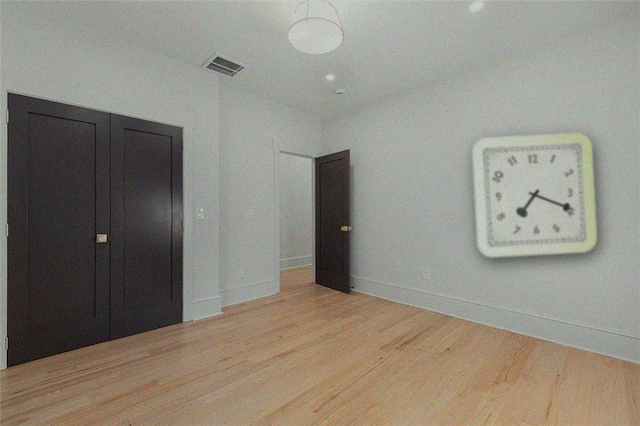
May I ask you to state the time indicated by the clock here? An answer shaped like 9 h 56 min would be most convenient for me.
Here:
7 h 19 min
